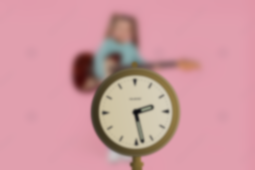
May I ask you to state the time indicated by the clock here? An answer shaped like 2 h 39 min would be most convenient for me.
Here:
2 h 28 min
